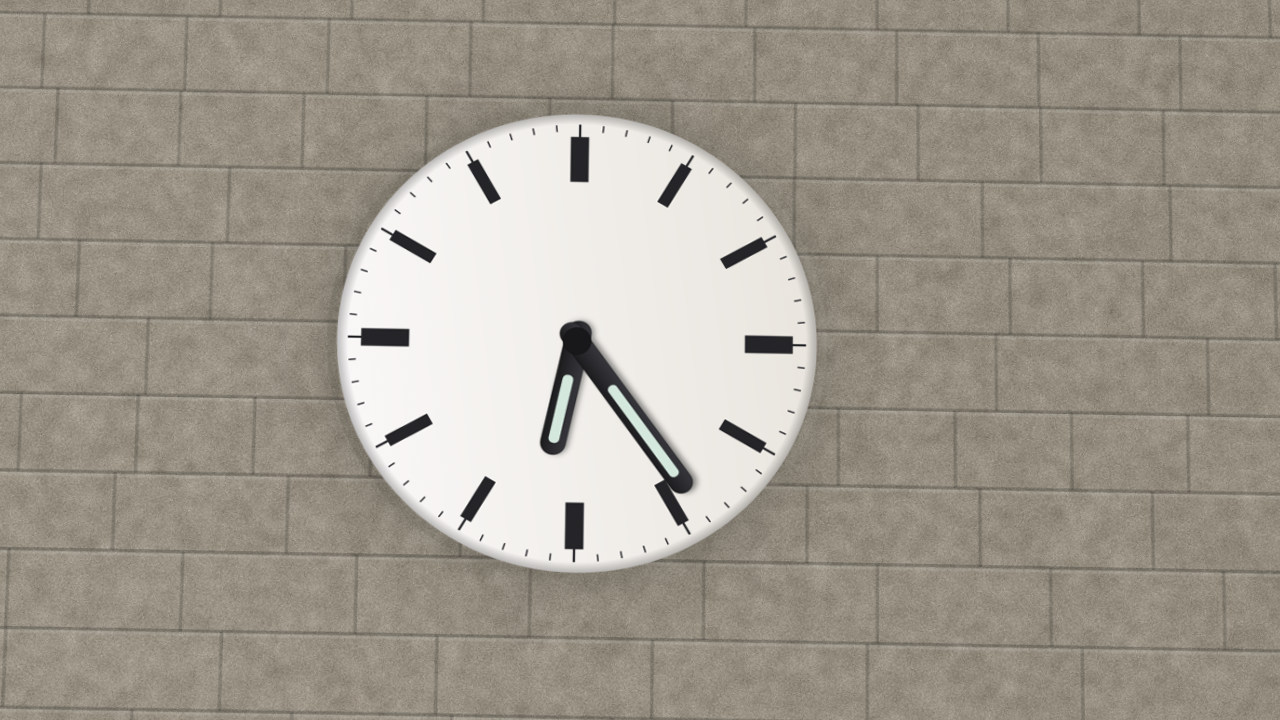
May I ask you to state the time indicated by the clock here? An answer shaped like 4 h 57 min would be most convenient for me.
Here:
6 h 24 min
